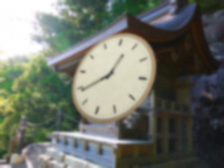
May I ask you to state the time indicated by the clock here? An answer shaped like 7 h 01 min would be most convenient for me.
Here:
12 h 39 min
